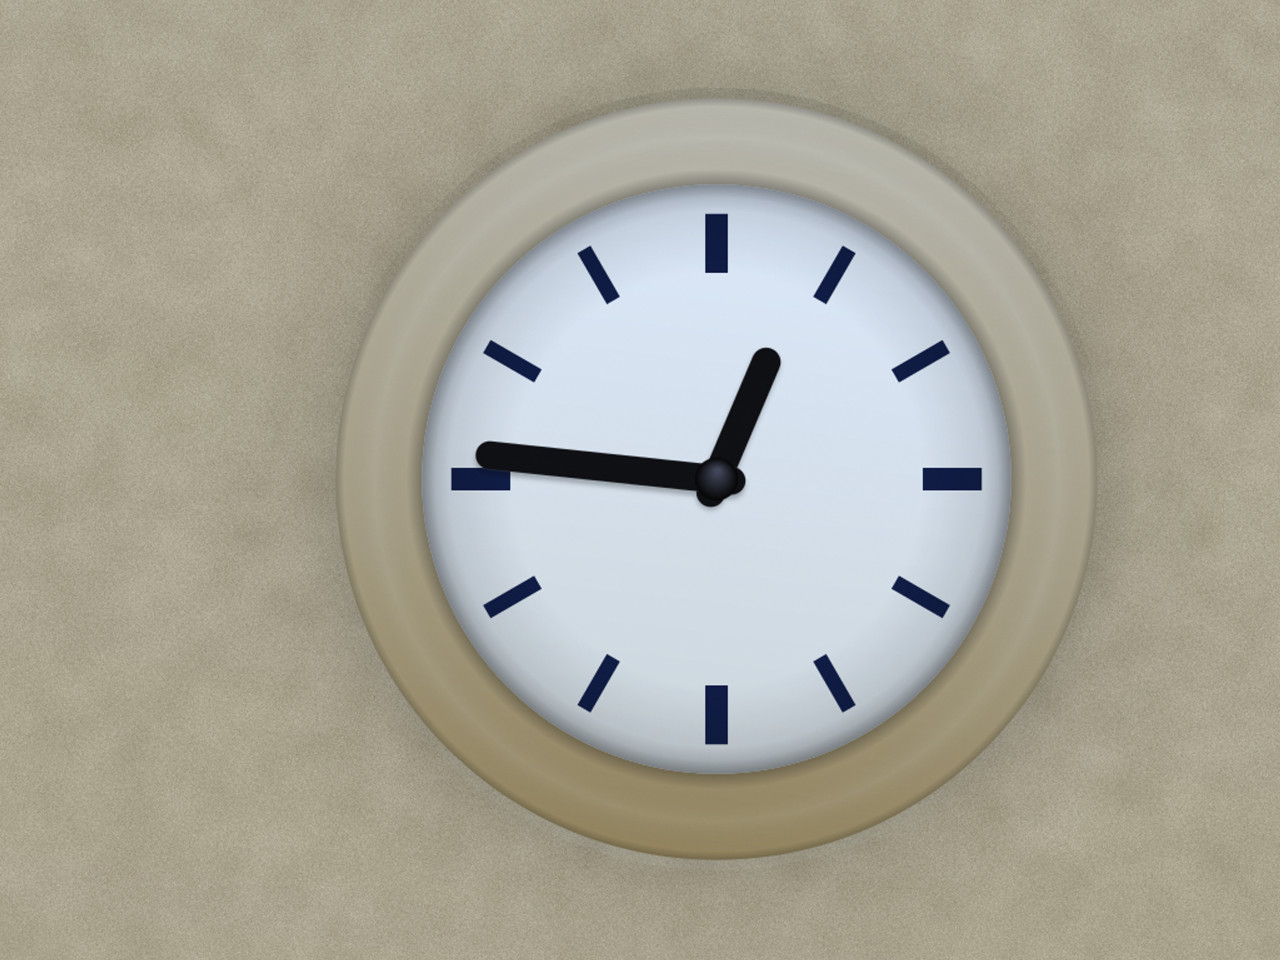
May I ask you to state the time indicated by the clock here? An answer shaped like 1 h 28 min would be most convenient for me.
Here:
12 h 46 min
